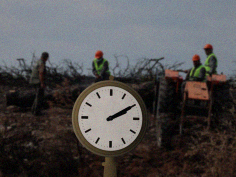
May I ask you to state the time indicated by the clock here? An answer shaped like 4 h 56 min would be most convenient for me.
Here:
2 h 10 min
